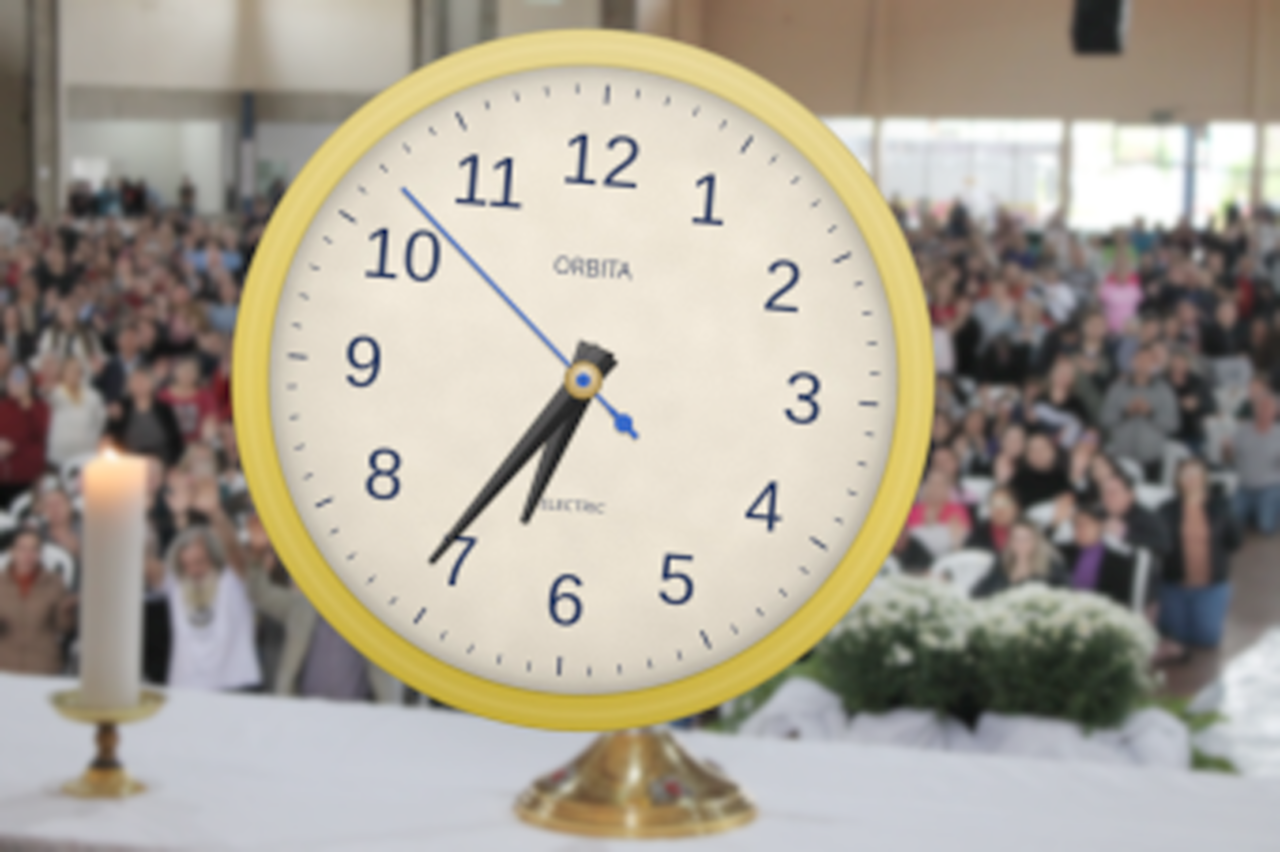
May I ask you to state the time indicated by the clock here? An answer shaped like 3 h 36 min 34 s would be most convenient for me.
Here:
6 h 35 min 52 s
